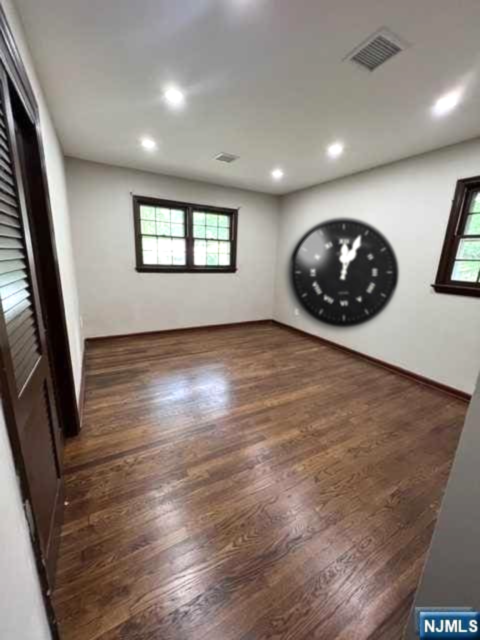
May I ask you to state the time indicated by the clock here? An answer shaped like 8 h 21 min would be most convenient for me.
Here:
12 h 04 min
